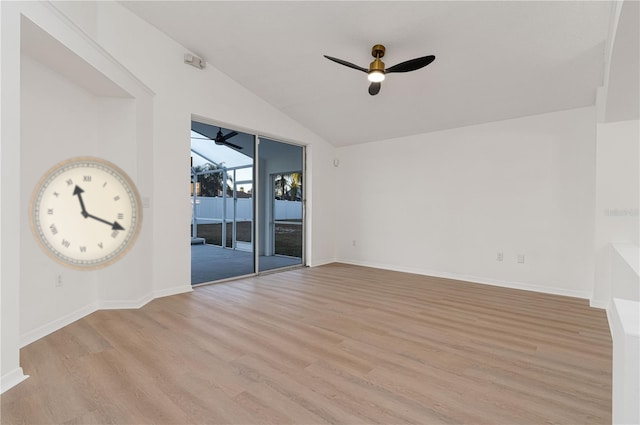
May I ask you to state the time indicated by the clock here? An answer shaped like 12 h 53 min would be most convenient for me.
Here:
11 h 18 min
